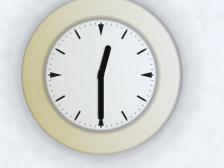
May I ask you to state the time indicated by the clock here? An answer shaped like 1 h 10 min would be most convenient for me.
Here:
12 h 30 min
